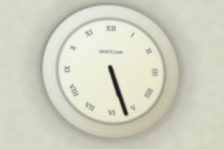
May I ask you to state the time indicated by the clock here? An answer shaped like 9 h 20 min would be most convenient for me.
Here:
5 h 27 min
